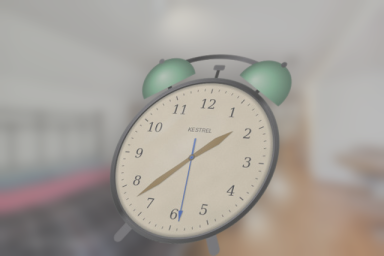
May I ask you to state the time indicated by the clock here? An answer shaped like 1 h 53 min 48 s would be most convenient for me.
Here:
1 h 37 min 29 s
